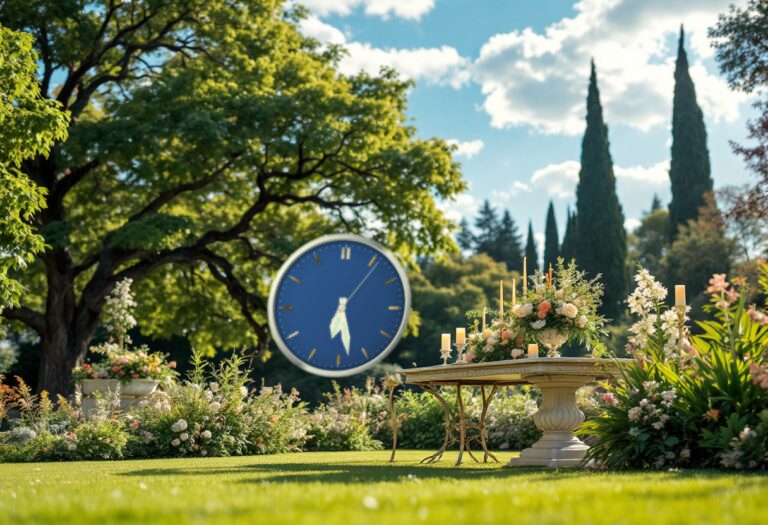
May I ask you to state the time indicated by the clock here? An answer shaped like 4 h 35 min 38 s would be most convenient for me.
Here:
6 h 28 min 06 s
